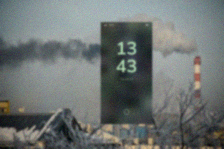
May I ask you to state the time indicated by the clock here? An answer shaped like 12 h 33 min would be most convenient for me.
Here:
13 h 43 min
